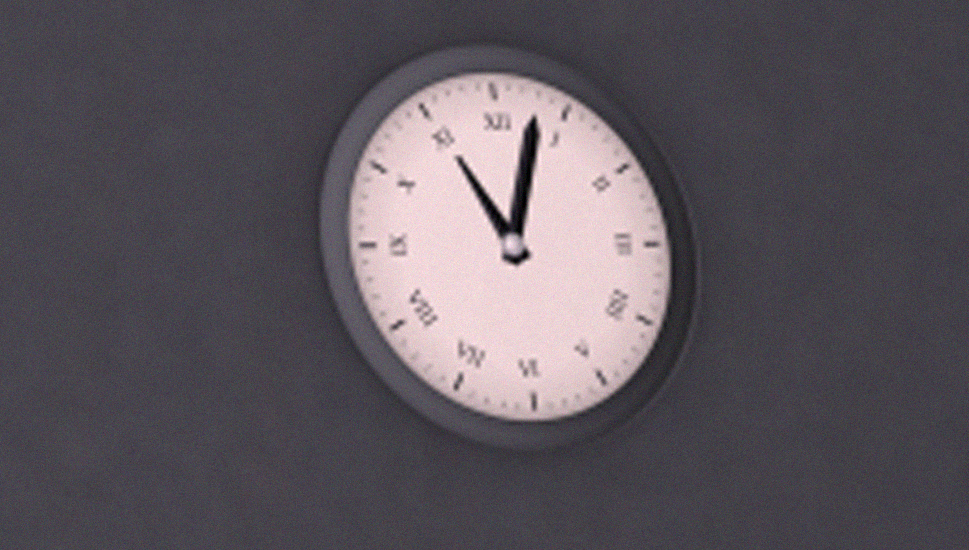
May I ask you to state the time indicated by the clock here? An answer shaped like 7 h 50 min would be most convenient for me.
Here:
11 h 03 min
